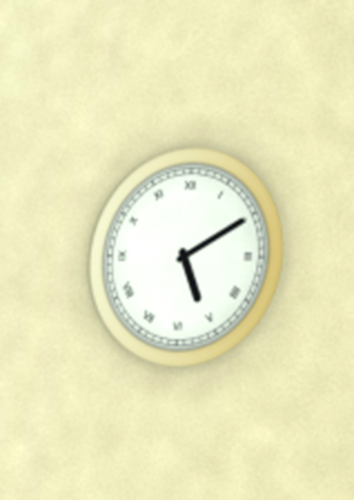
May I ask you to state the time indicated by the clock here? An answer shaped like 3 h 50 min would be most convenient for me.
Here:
5 h 10 min
